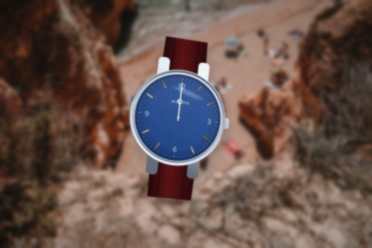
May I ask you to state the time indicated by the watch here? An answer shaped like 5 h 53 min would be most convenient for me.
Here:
12 h 00 min
